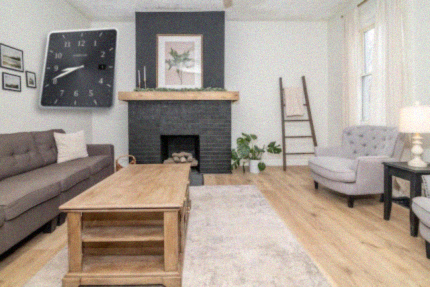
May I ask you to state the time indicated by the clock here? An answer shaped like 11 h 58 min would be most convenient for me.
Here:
8 h 41 min
